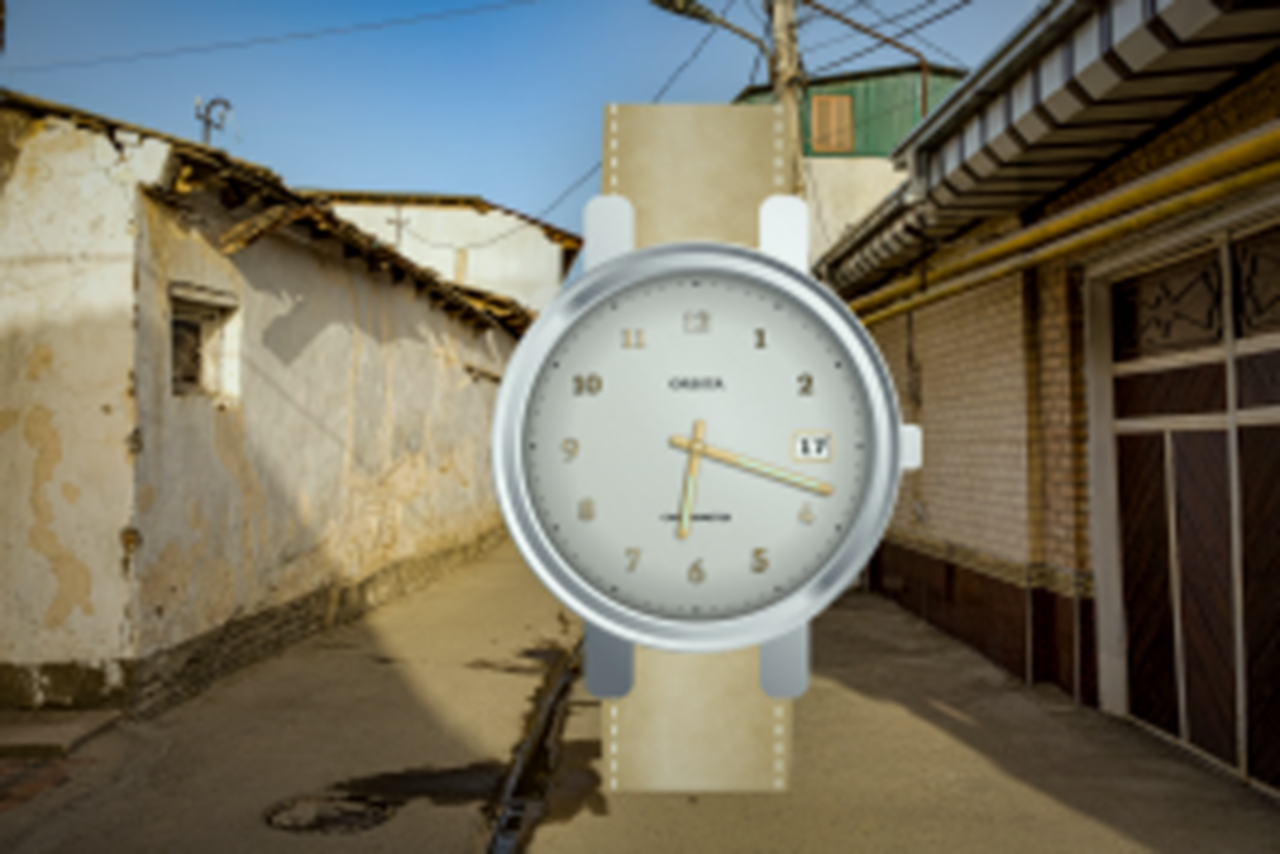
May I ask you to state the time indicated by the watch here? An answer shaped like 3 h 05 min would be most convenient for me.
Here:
6 h 18 min
